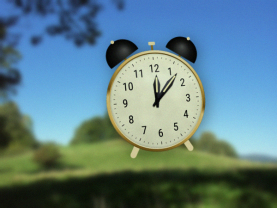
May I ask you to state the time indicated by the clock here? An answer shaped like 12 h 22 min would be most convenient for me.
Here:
12 h 07 min
